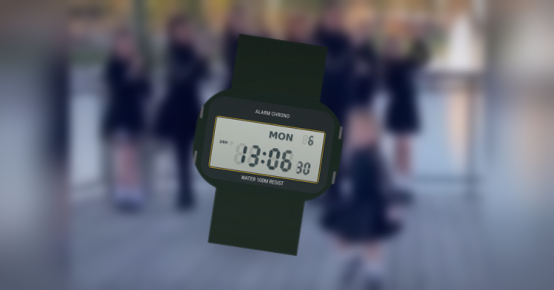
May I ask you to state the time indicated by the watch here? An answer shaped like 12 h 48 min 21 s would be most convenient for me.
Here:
13 h 06 min 30 s
